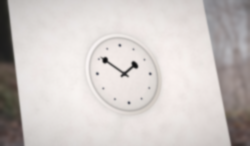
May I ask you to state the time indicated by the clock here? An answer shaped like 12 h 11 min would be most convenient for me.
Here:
1 h 51 min
